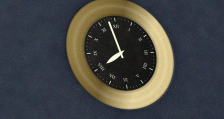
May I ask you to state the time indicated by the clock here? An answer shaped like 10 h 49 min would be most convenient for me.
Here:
7 h 58 min
